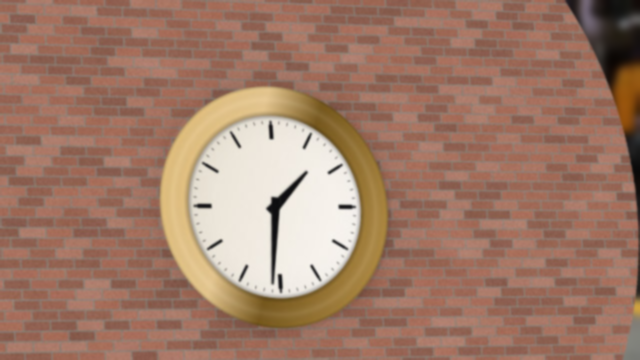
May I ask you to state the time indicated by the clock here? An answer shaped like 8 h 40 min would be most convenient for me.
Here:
1 h 31 min
